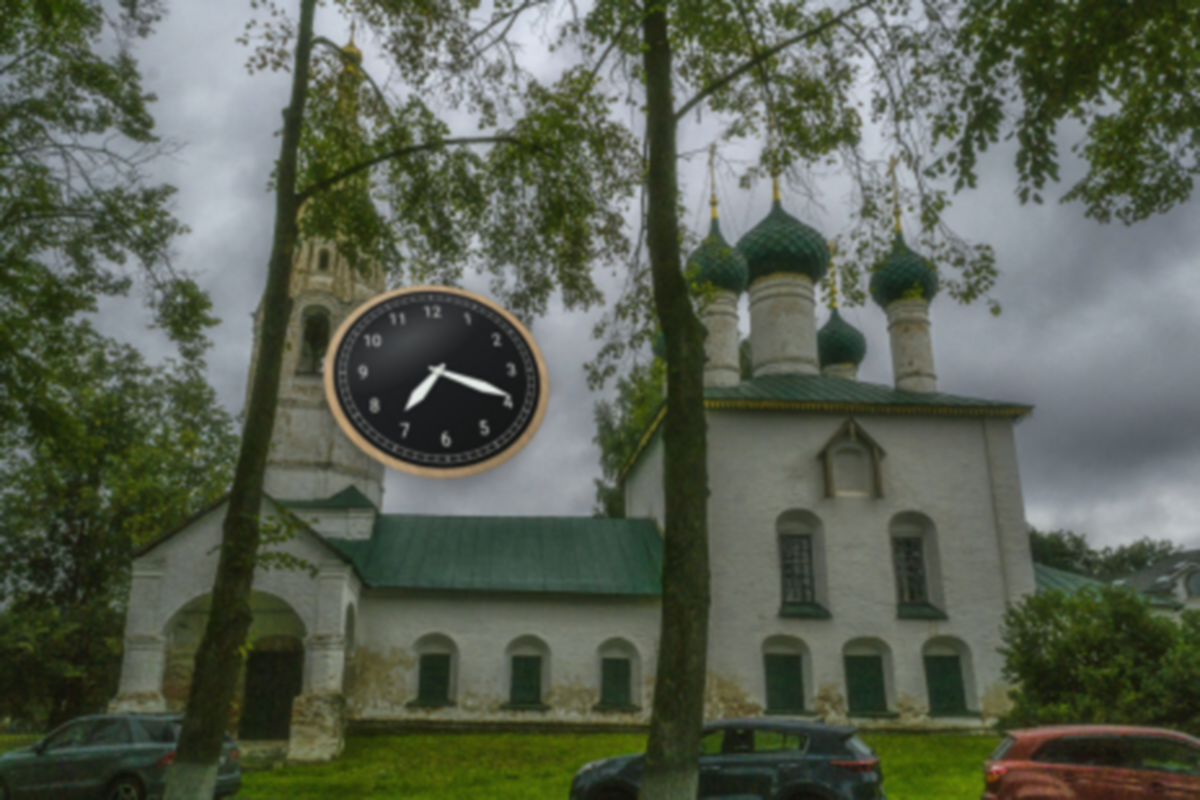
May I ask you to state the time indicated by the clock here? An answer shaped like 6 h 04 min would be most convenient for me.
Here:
7 h 19 min
